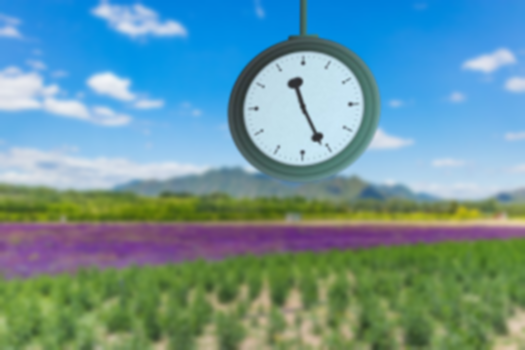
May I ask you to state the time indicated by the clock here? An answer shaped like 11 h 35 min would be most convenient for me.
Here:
11 h 26 min
